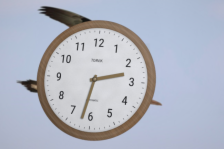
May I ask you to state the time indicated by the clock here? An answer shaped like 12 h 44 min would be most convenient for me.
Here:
2 h 32 min
